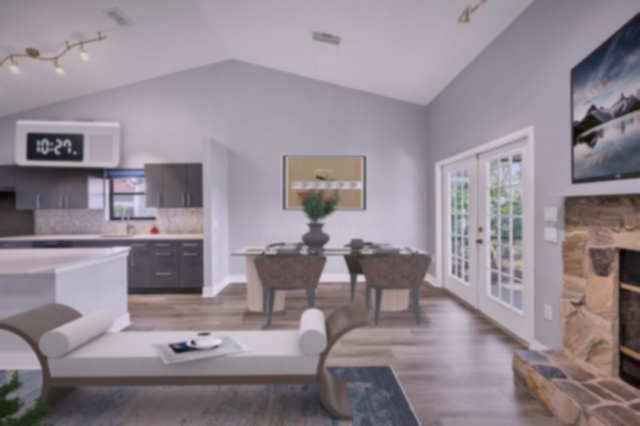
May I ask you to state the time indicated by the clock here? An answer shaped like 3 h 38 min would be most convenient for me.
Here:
10 h 27 min
